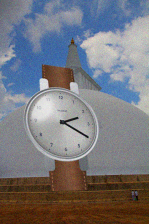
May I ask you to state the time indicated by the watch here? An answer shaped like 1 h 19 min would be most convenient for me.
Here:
2 h 20 min
